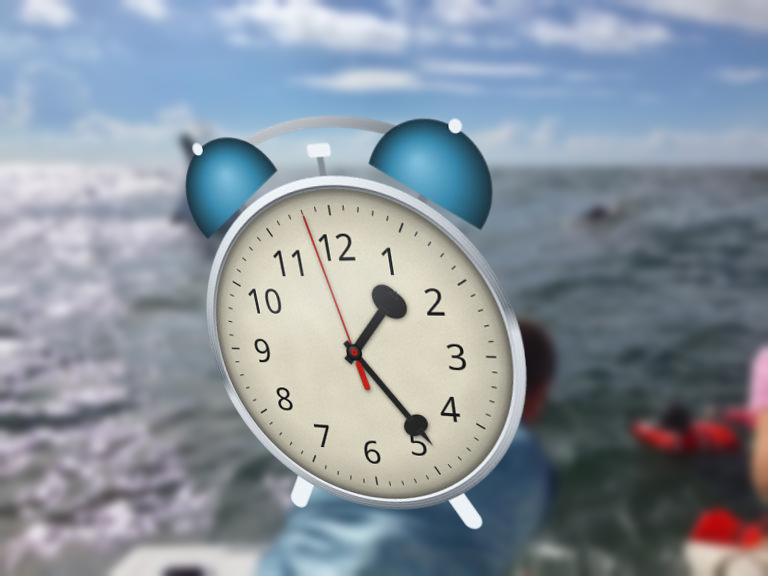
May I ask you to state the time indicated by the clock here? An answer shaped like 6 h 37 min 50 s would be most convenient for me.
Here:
1 h 23 min 58 s
